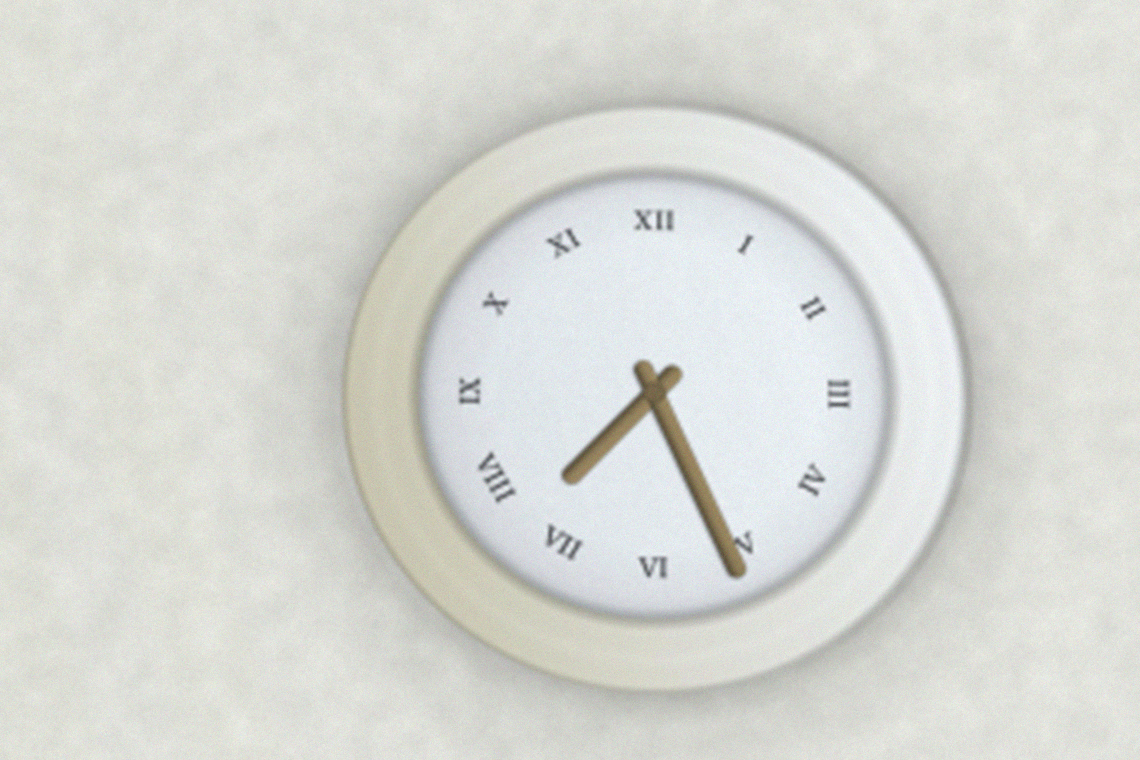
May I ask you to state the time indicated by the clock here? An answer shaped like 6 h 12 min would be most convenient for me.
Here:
7 h 26 min
